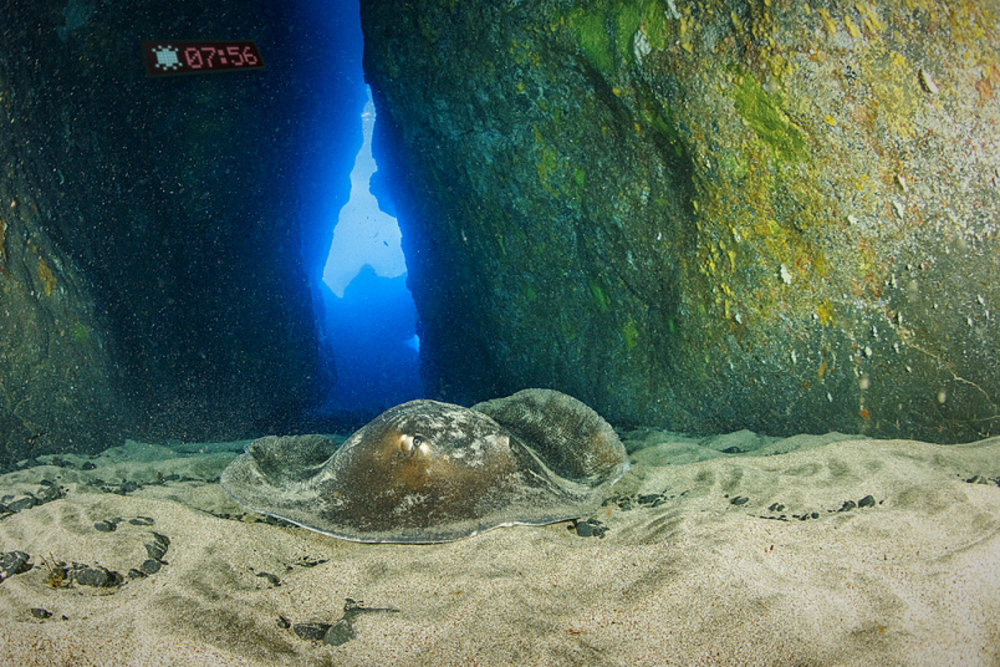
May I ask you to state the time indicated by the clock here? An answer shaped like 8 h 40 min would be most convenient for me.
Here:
7 h 56 min
